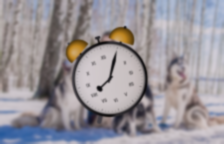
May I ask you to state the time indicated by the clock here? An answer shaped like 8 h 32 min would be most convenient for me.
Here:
8 h 05 min
